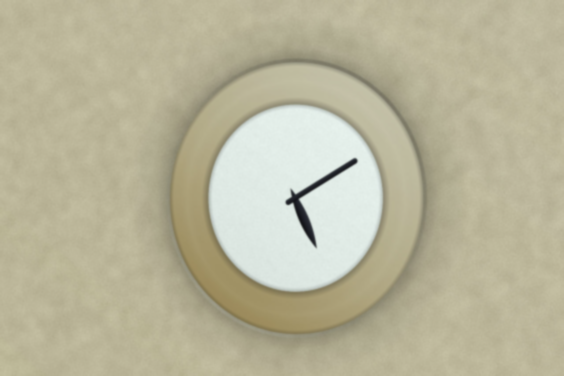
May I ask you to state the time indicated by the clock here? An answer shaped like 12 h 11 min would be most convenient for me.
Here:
5 h 10 min
